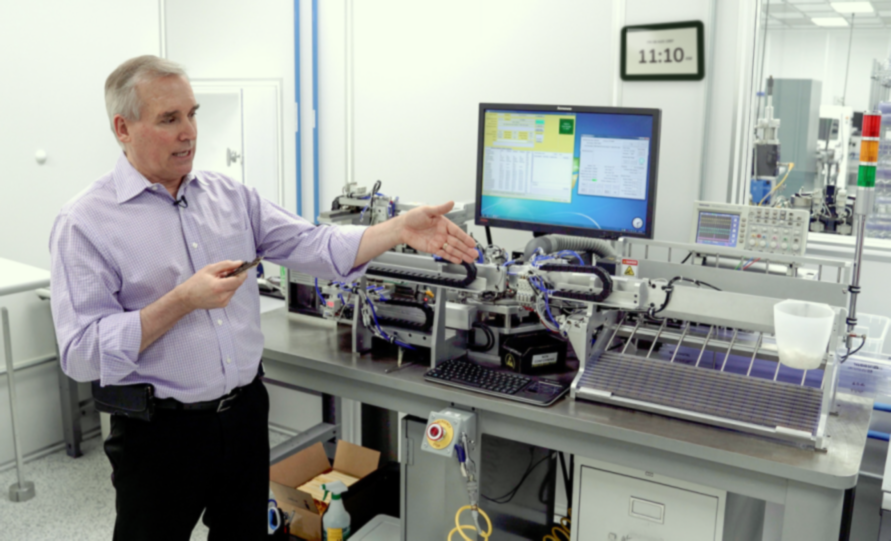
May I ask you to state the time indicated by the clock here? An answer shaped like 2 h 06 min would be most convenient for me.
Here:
11 h 10 min
